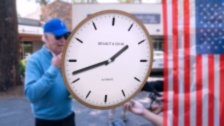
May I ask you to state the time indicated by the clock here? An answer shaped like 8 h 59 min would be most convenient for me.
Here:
1 h 42 min
